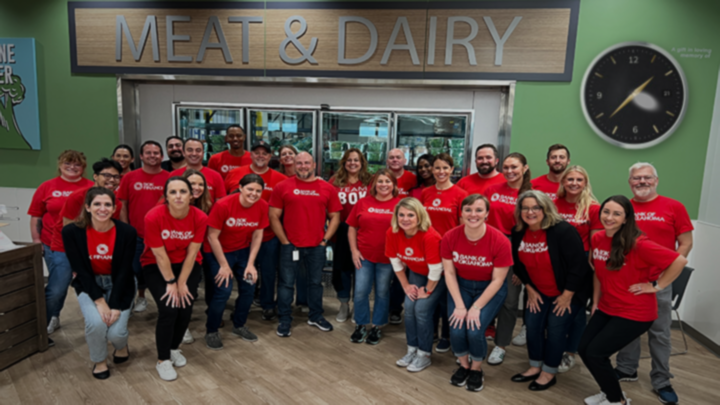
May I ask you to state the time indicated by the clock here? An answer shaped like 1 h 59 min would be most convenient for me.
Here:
1 h 38 min
